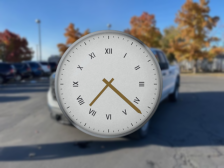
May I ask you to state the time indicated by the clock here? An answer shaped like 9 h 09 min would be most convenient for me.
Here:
7 h 22 min
